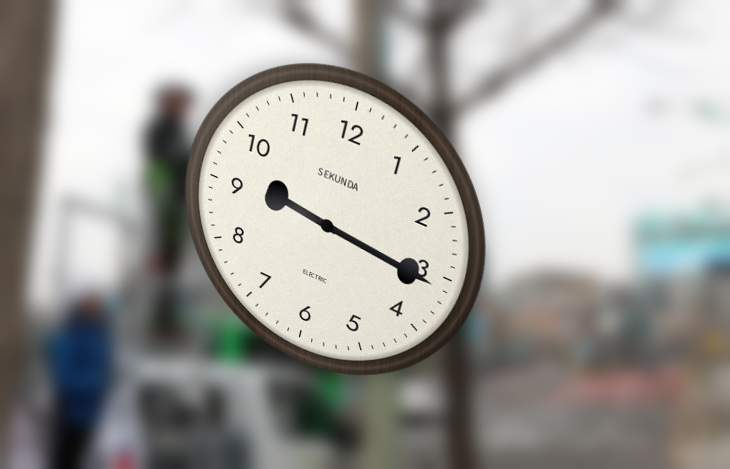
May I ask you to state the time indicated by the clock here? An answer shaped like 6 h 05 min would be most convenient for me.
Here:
9 h 16 min
